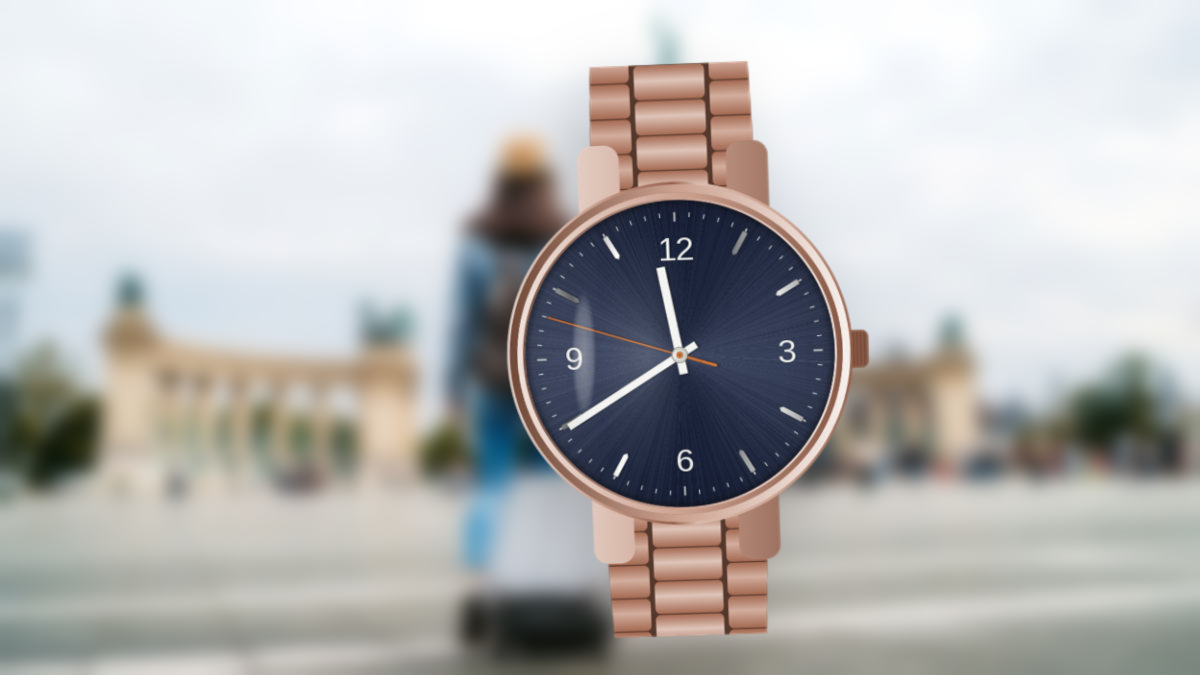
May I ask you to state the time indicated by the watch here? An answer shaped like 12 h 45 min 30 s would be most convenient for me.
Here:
11 h 39 min 48 s
